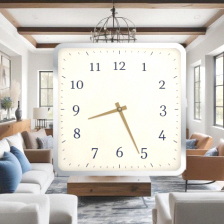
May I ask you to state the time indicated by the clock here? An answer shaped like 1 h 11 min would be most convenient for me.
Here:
8 h 26 min
